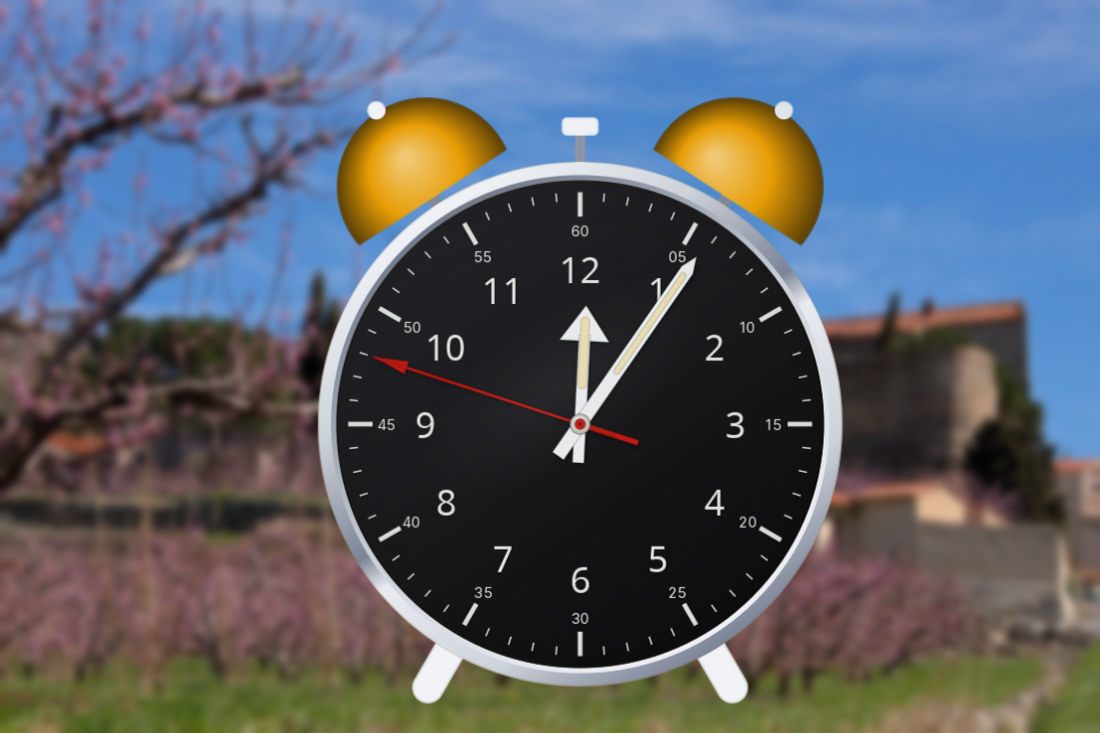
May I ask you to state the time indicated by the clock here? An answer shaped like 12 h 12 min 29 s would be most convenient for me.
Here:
12 h 05 min 48 s
